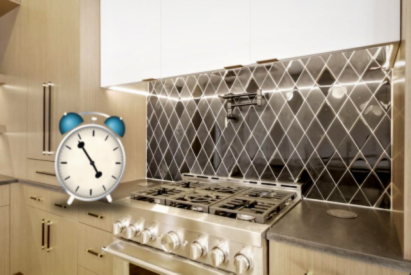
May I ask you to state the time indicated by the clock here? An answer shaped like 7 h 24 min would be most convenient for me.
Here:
4 h 54 min
